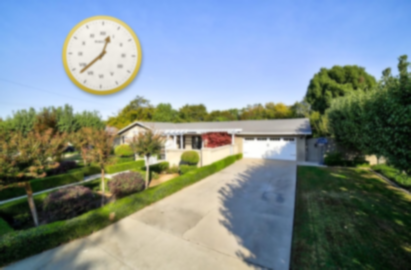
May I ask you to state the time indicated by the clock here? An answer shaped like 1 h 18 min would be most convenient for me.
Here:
12 h 38 min
